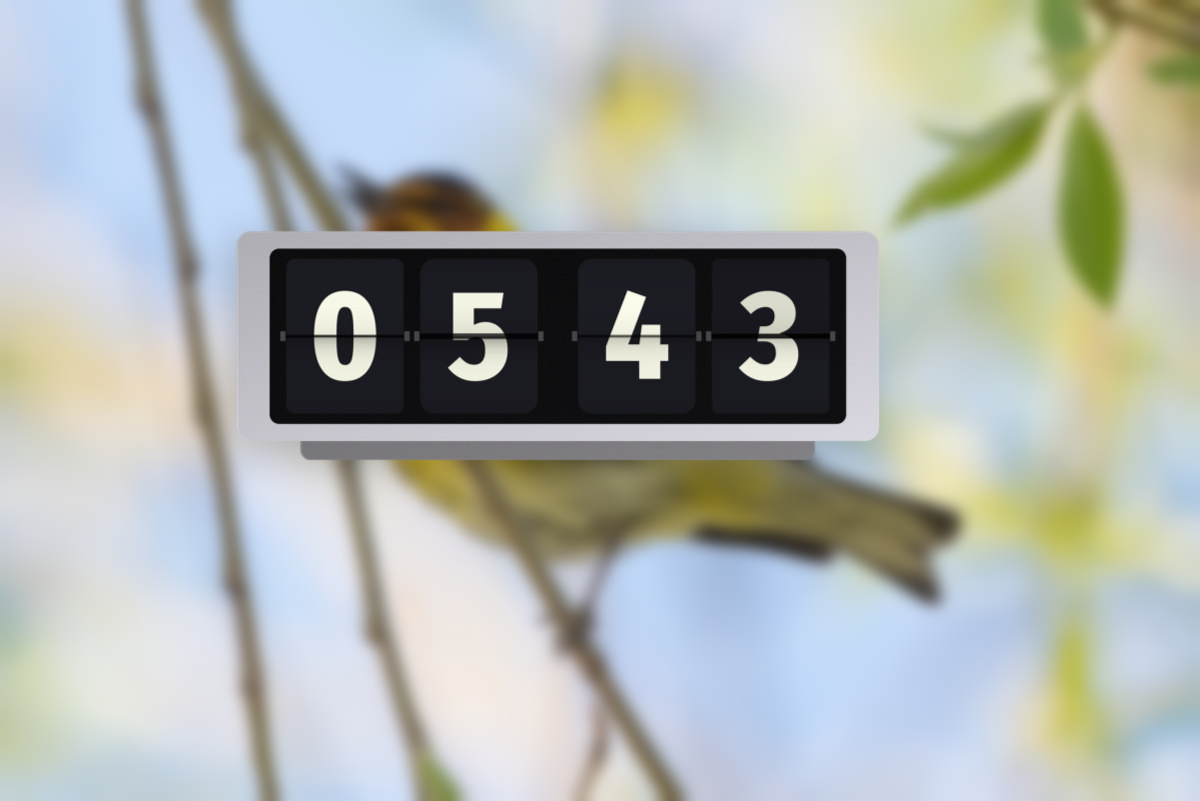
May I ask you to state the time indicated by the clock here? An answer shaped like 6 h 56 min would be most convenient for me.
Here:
5 h 43 min
